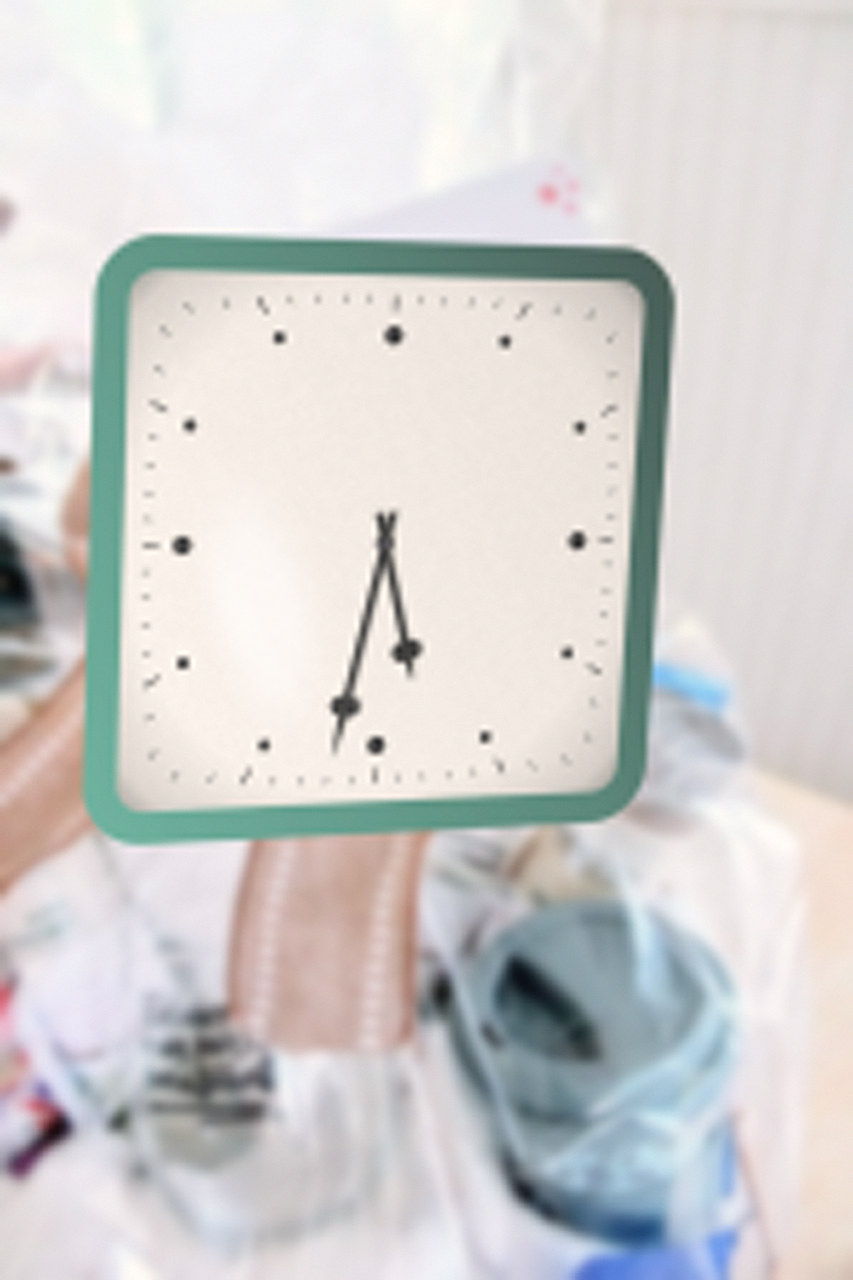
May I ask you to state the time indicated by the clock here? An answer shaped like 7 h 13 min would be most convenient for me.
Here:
5 h 32 min
